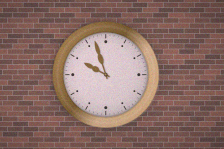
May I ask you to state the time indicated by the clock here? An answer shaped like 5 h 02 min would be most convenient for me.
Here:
9 h 57 min
